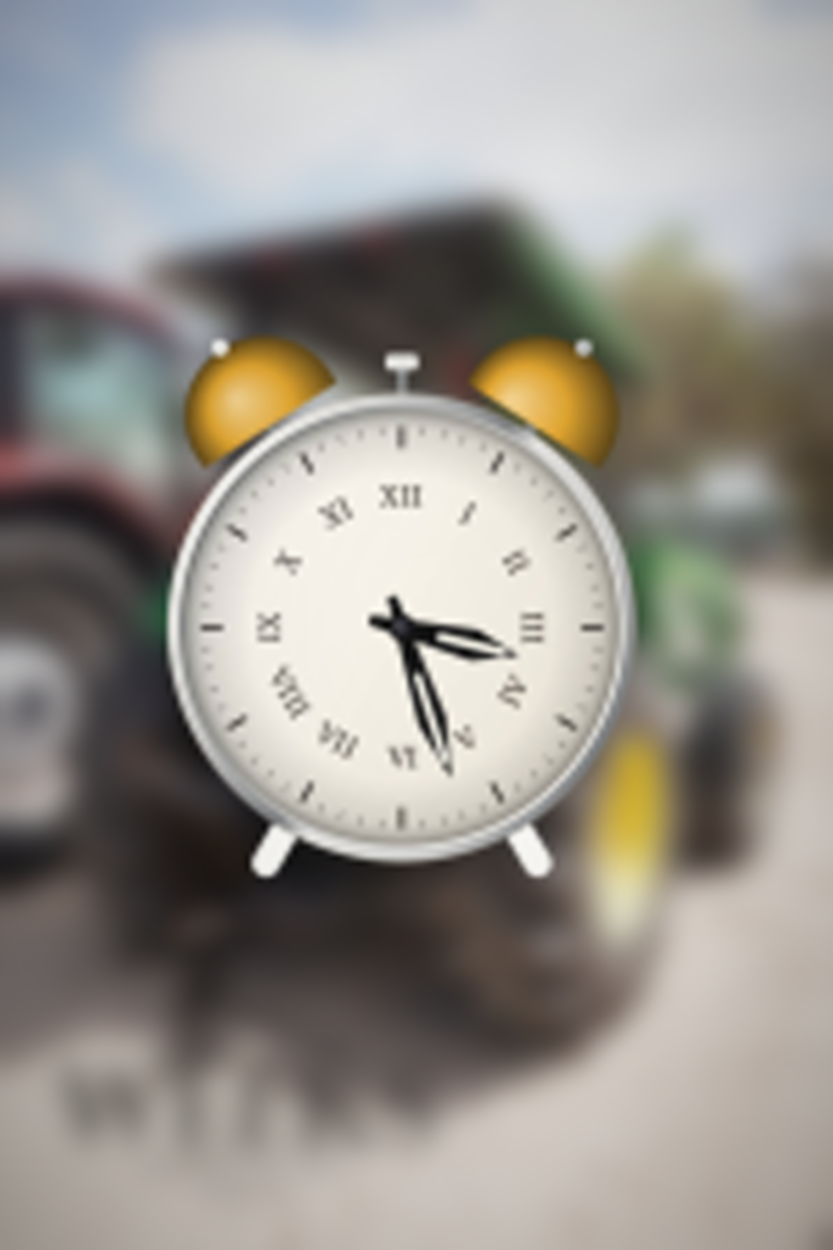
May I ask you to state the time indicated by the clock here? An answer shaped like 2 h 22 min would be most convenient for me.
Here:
3 h 27 min
